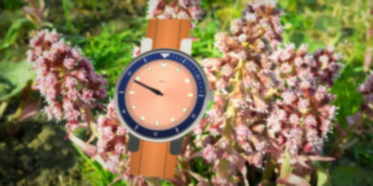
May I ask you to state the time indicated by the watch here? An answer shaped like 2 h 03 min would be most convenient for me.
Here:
9 h 49 min
